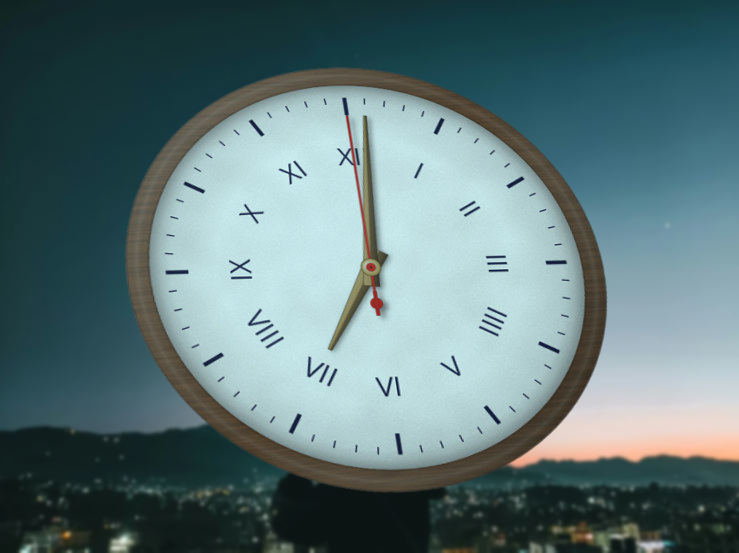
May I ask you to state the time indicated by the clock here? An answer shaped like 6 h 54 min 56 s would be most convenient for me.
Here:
7 h 01 min 00 s
